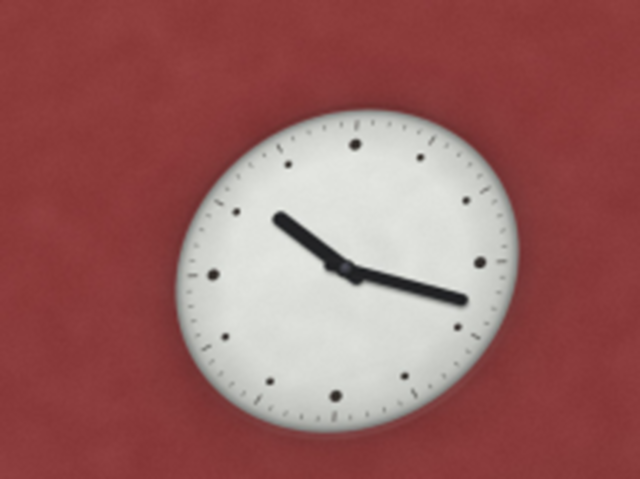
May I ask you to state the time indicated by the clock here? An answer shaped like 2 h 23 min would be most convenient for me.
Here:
10 h 18 min
